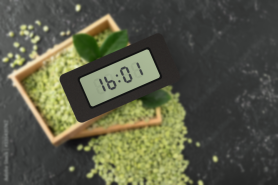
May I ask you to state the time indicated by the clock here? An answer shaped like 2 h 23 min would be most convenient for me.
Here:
16 h 01 min
